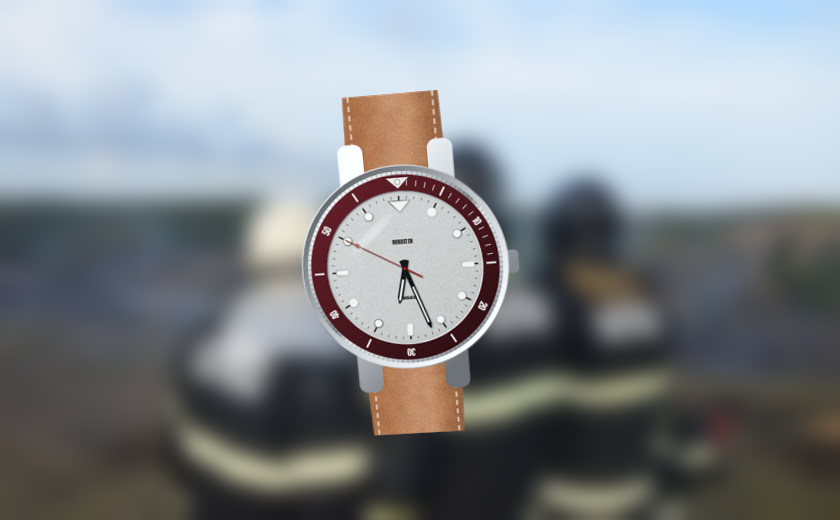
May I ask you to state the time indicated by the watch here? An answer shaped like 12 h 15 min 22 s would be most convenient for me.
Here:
6 h 26 min 50 s
